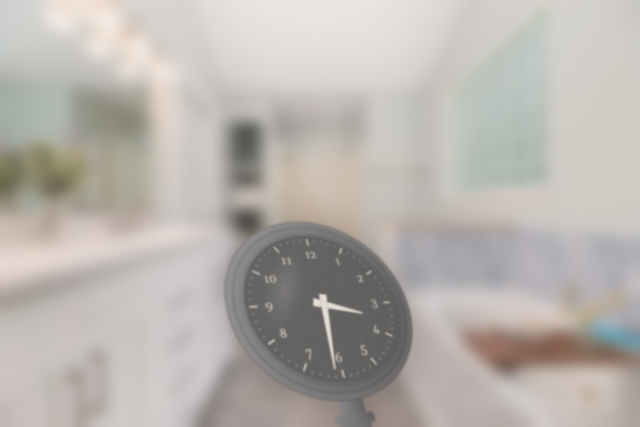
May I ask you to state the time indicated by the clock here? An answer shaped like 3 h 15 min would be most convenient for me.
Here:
3 h 31 min
